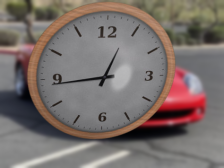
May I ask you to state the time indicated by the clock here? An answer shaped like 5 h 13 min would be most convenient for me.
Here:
12 h 44 min
